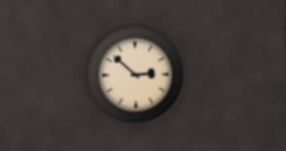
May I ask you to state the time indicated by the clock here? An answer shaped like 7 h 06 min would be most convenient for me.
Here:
2 h 52 min
